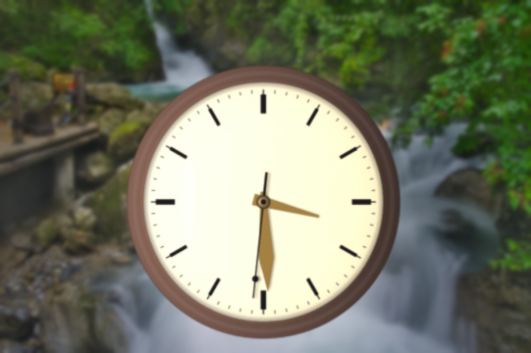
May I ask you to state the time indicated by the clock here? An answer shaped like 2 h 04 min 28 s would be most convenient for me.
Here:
3 h 29 min 31 s
